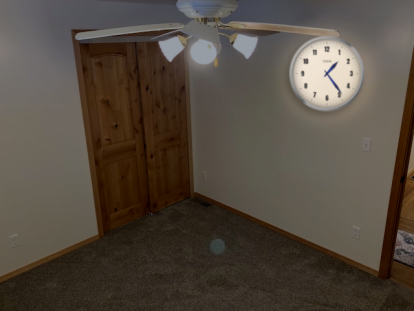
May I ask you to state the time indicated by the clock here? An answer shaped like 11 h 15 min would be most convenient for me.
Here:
1 h 24 min
